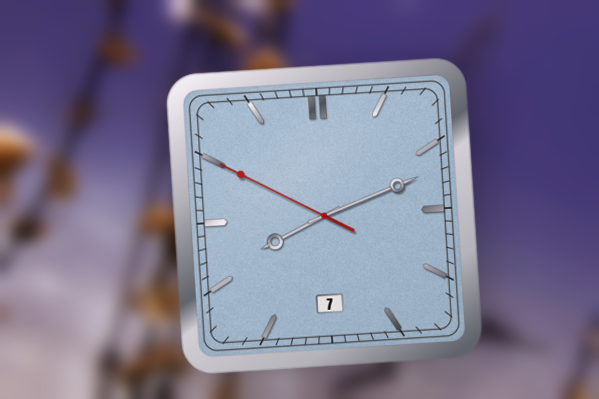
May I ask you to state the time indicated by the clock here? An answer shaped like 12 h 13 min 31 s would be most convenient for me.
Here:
8 h 11 min 50 s
